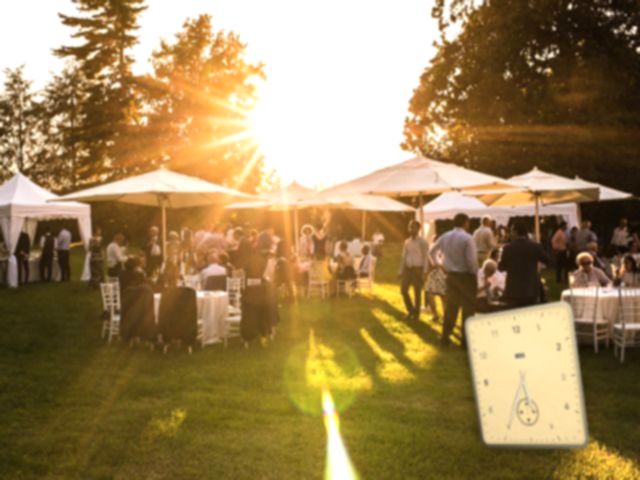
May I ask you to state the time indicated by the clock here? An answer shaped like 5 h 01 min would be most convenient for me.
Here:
5 h 35 min
